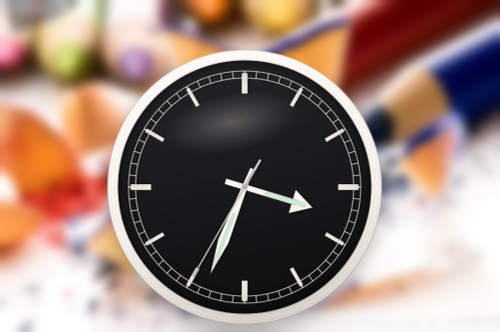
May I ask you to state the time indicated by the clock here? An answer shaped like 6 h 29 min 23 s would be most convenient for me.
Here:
3 h 33 min 35 s
